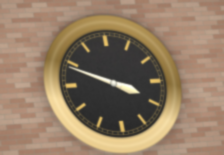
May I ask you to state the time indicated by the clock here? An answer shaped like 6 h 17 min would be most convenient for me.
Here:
3 h 49 min
